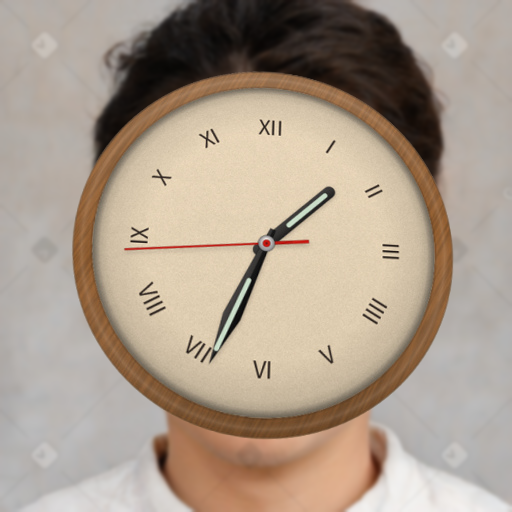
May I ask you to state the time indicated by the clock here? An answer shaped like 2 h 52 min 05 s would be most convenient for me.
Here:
1 h 33 min 44 s
